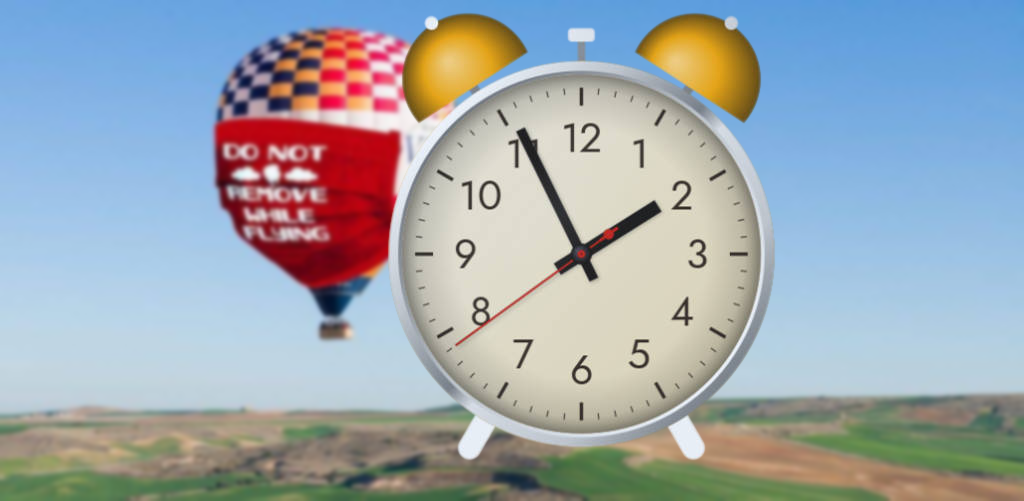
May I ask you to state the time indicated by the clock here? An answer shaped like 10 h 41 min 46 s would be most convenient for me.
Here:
1 h 55 min 39 s
